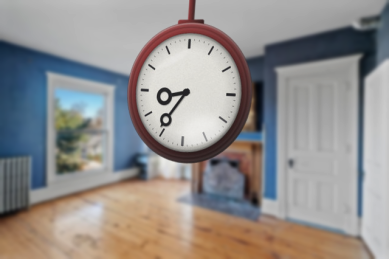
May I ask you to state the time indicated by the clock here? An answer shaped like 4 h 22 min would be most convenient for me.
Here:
8 h 36 min
